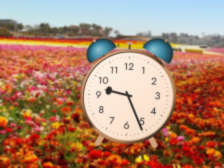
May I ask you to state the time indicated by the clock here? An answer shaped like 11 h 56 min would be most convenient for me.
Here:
9 h 26 min
